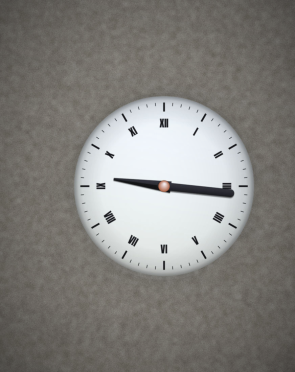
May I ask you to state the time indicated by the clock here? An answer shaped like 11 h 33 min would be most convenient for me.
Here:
9 h 16 min
